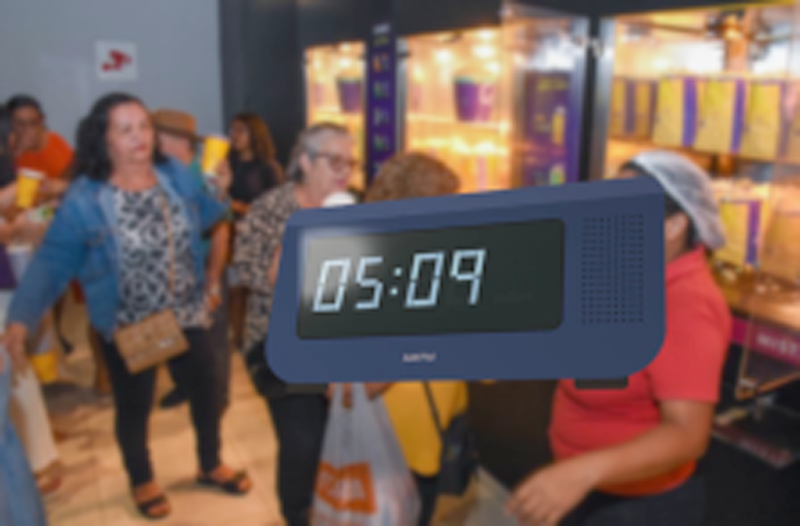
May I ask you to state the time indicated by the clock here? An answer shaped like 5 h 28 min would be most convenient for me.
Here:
5 h 09 min
